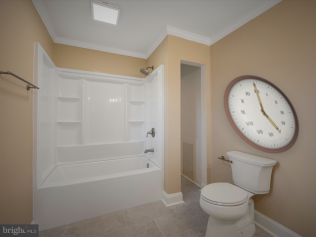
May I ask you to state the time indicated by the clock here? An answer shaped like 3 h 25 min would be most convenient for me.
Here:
5 h 00 min
